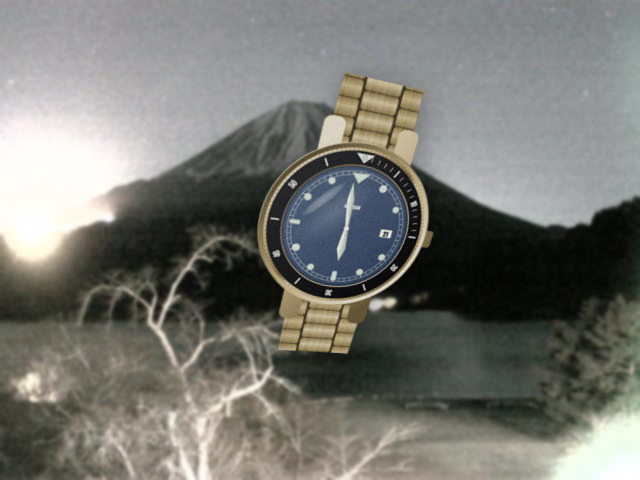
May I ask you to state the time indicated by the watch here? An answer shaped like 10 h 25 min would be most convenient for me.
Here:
5 h 59 min
